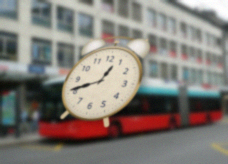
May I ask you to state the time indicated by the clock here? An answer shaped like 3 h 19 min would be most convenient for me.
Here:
12 h 41 min
